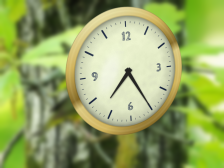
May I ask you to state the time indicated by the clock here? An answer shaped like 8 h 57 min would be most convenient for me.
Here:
7 h 25 min
